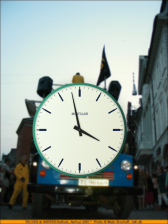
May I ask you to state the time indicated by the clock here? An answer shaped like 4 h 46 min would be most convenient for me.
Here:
3 h 58 min
